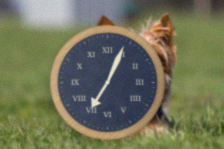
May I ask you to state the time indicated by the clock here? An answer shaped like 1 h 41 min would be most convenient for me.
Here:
7 h 04 min
